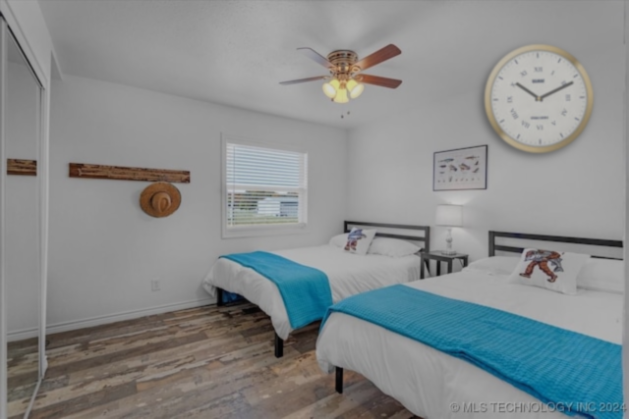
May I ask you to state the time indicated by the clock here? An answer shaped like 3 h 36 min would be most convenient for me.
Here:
10 h 11 min
